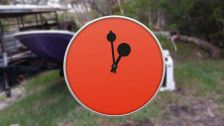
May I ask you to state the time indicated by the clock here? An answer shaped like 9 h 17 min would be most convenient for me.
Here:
12 h 59 min
